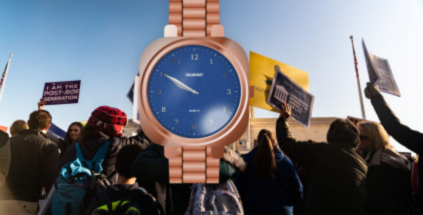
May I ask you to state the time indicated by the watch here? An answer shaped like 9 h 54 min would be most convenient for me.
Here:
9 h 50 min
